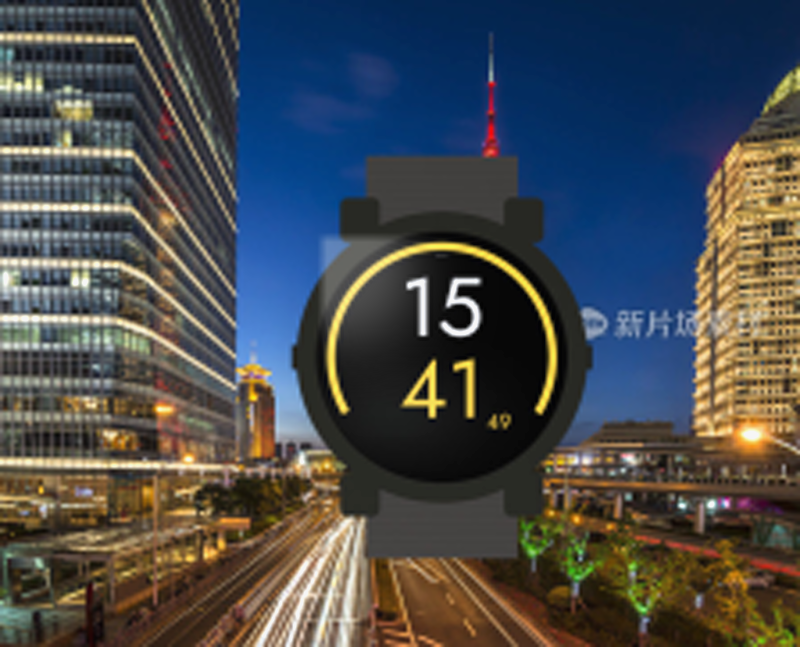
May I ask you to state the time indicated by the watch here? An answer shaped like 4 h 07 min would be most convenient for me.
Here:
15 h 41 min
